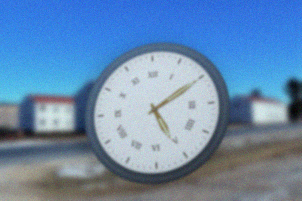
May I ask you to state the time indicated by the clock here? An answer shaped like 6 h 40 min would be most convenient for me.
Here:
5 h 10 min
